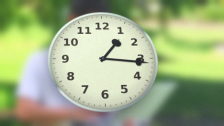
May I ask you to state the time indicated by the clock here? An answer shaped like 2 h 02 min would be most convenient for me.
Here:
1 h 16 min
